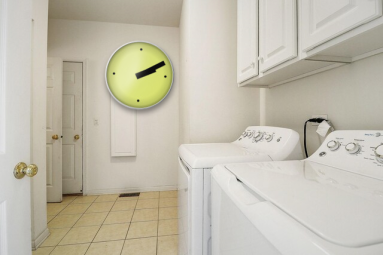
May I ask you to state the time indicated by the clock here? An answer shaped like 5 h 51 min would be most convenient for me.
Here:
2 h 10 min
